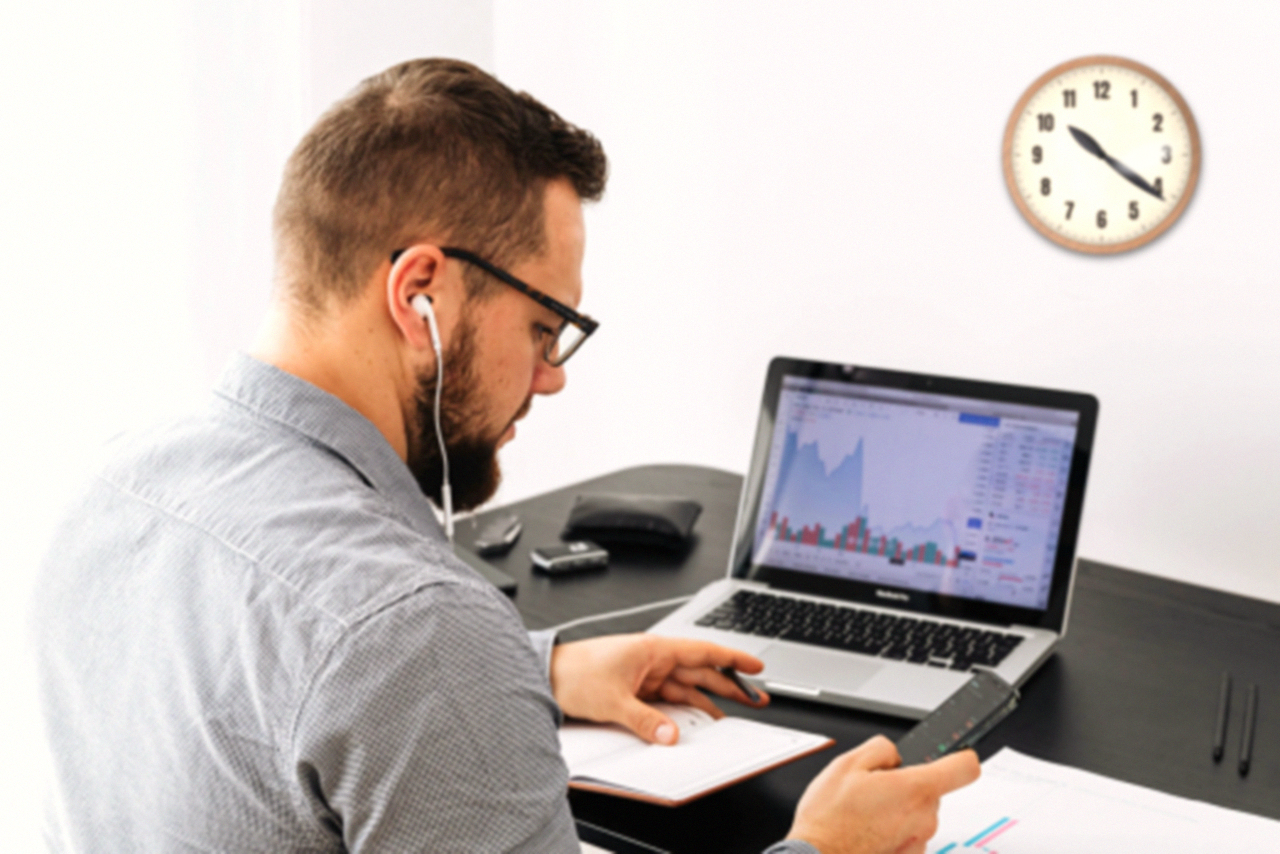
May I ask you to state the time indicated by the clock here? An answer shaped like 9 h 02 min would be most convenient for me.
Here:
10 h 21 min
